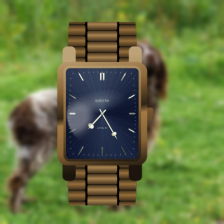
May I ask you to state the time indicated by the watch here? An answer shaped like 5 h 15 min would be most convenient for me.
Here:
7 h 25 min
